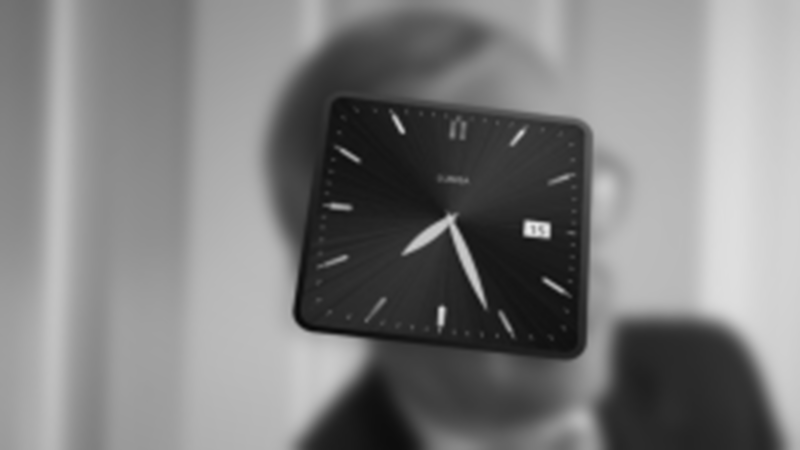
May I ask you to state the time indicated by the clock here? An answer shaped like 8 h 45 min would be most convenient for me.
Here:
7 h 26 min
